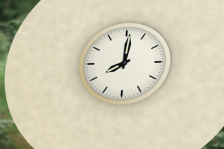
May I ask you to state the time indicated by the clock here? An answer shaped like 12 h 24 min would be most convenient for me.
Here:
8 h 01 min
